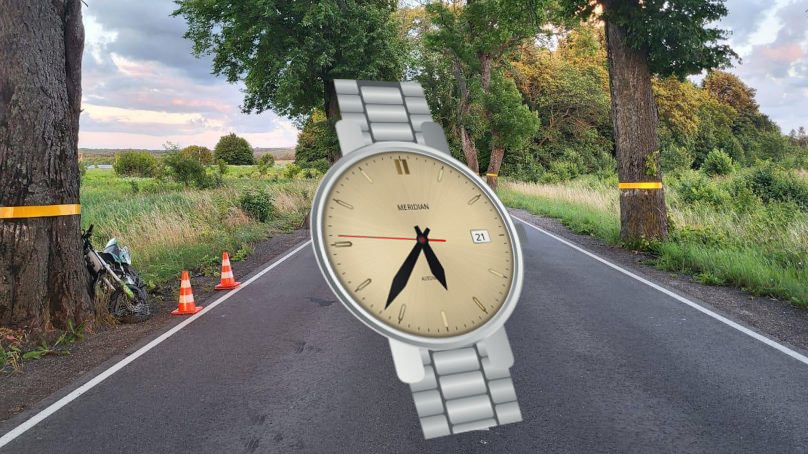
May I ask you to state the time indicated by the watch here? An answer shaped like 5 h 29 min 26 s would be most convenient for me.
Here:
5 h 36 min 46 s
